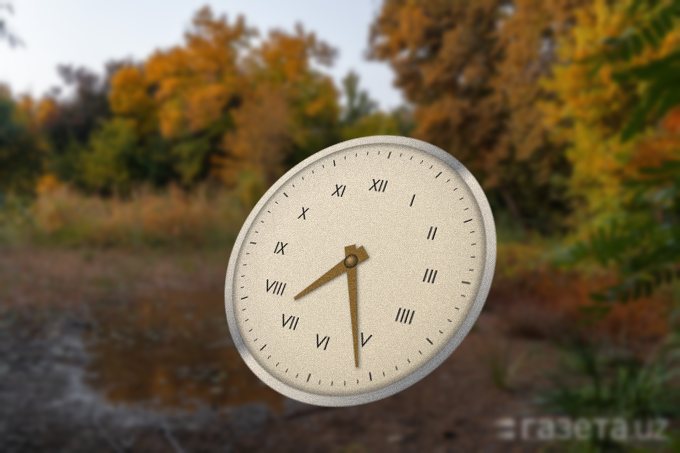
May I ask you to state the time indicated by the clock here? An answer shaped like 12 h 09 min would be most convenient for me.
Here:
7 h 26 min
